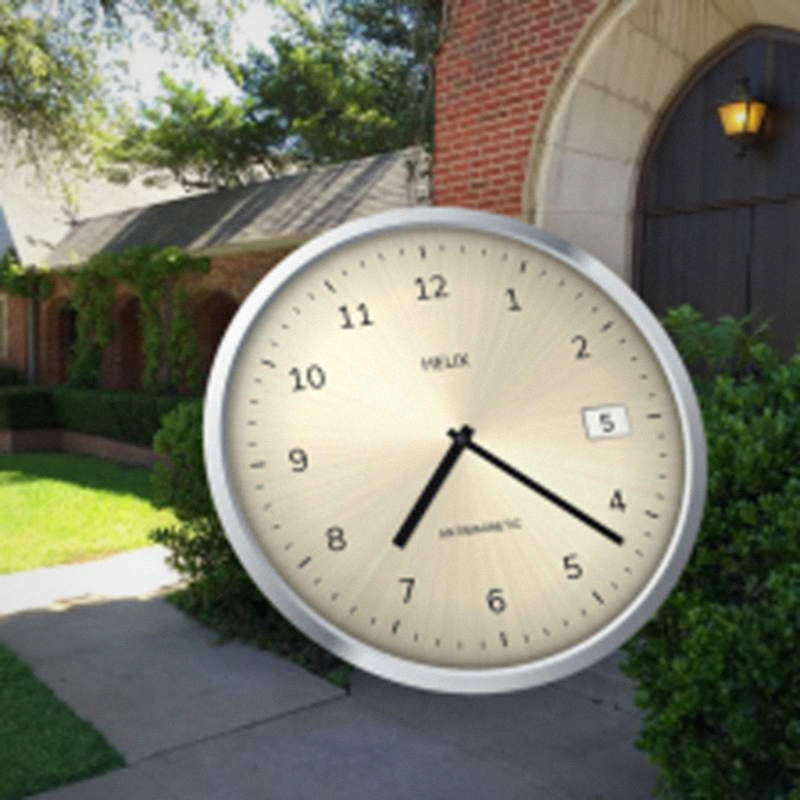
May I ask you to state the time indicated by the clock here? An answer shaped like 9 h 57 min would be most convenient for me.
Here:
7 h 22 min
